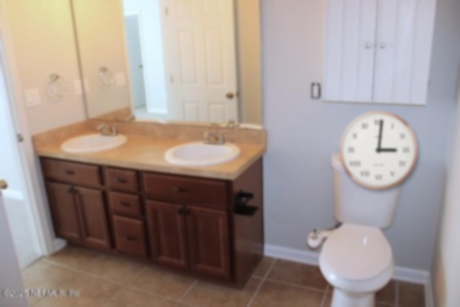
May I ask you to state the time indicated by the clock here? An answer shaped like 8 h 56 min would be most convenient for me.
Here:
3 h 01 min
